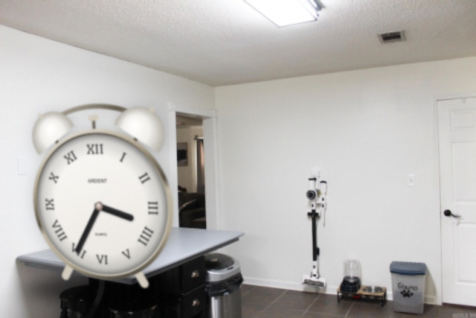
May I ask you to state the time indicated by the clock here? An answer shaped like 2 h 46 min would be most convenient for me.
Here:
3 h 35 min
